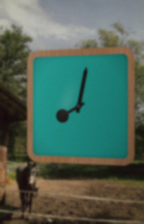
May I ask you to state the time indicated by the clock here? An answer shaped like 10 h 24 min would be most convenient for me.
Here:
8 h 02 min
